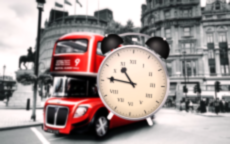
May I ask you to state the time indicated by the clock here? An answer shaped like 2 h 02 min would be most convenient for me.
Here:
10 h 46 min
